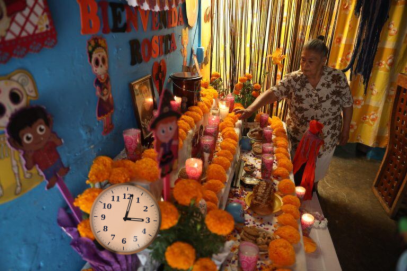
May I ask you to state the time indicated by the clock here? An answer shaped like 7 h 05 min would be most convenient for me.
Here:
3 h 02 min
